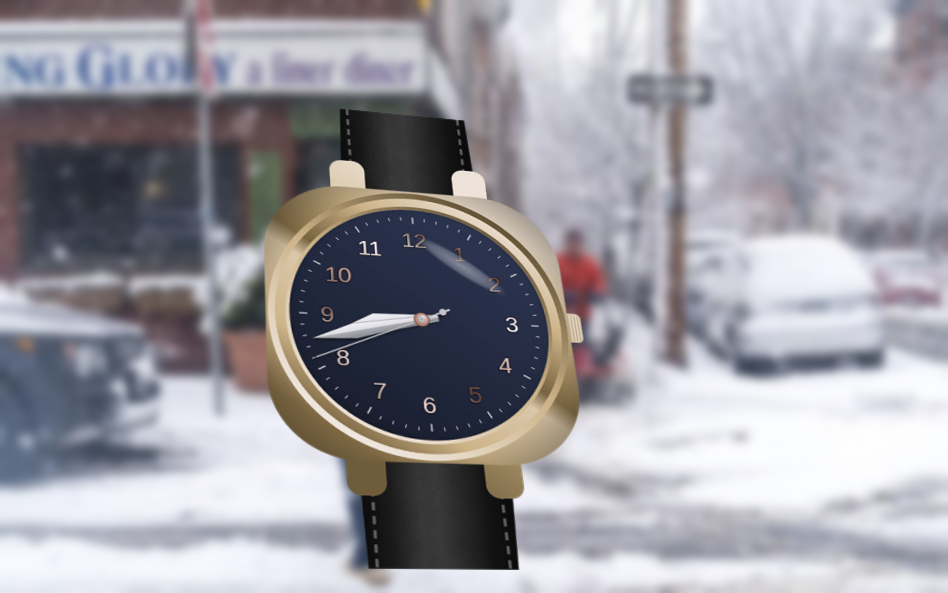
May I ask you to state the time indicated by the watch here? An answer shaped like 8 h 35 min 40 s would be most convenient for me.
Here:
8 h 42 min 41 s
